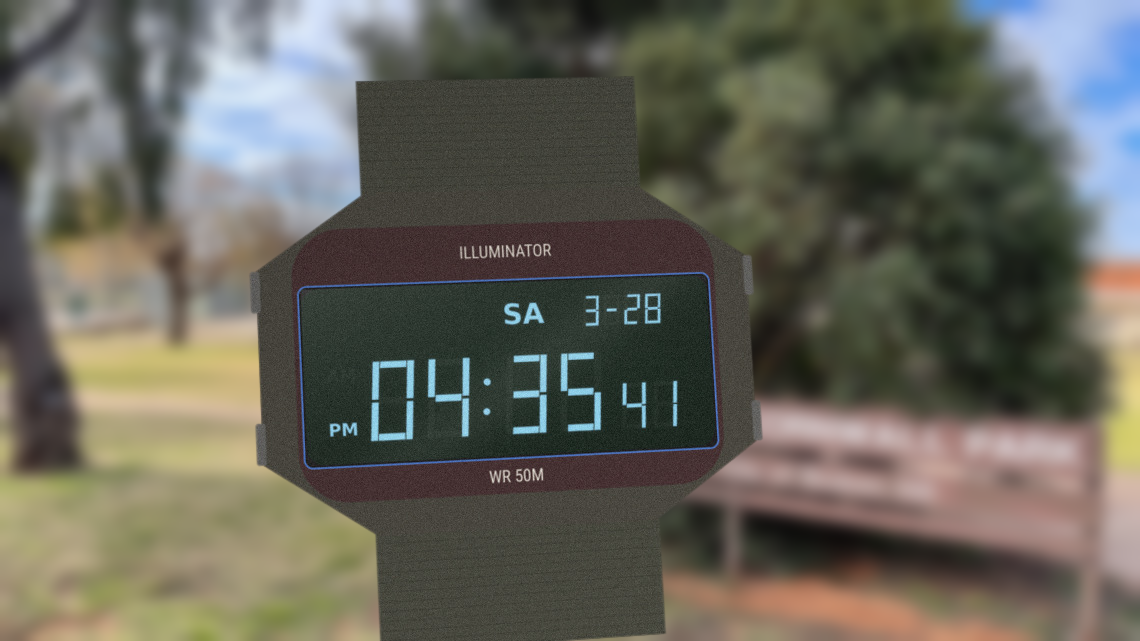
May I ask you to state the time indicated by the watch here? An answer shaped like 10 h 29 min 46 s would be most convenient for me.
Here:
4 h 35 min 41 s
